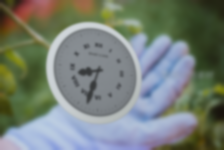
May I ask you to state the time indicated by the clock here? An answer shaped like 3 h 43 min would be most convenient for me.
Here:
8 h 33 min
